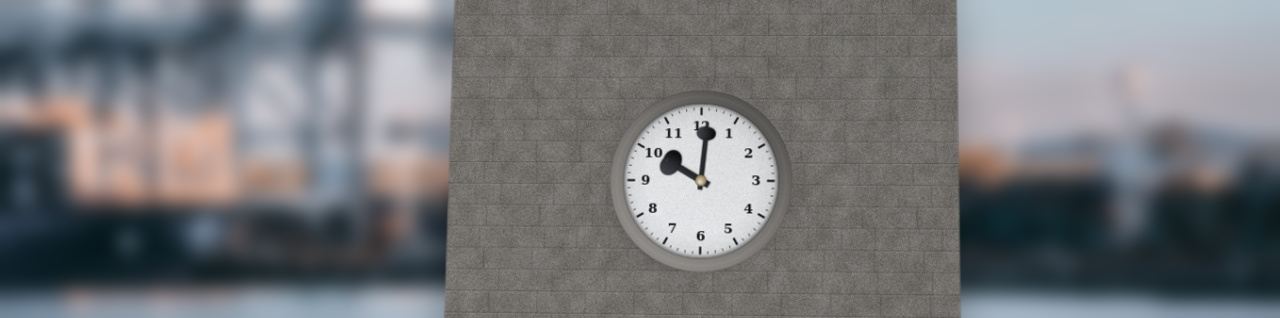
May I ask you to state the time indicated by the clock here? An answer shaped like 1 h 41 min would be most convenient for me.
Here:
10 h 01 min
